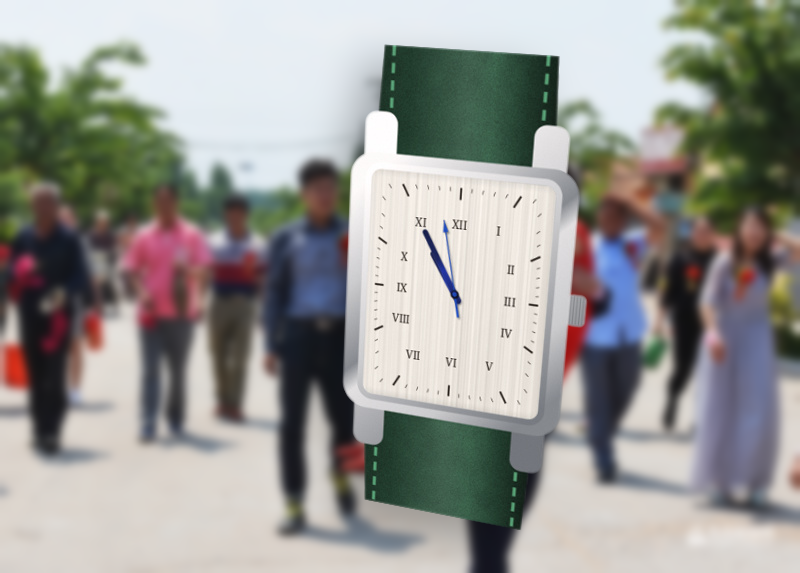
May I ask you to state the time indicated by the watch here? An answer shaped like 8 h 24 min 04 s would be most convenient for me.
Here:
10 h 54 min 58 s
